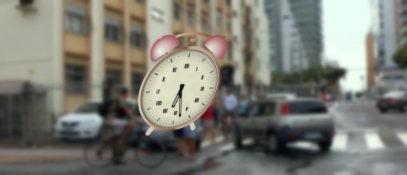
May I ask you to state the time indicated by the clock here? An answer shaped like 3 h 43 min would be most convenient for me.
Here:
6 h 28 min
